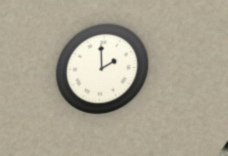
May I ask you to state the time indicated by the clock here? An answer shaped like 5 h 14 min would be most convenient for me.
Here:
1 h 59 min
